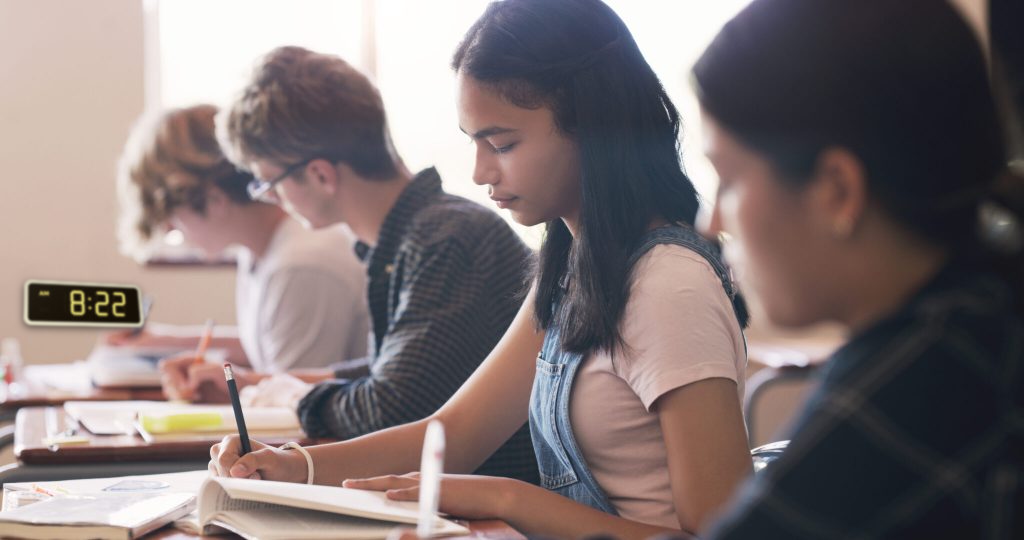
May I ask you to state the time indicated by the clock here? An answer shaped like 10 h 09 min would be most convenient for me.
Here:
8 h 22 min
